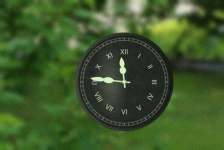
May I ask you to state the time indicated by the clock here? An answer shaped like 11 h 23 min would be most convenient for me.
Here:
11 h 46 min
